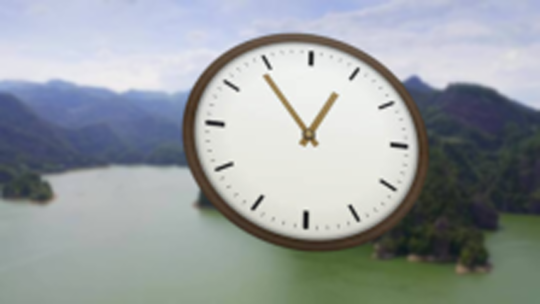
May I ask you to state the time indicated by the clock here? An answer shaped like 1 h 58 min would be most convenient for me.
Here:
12 h 54 min
